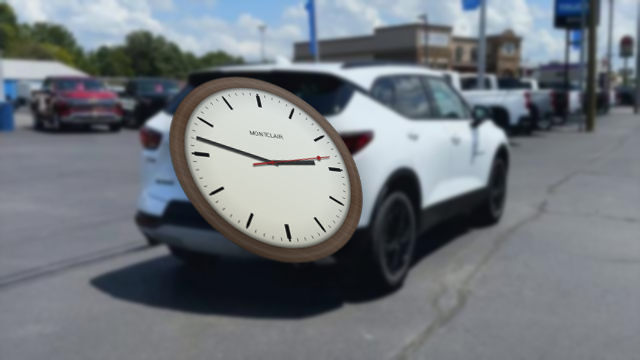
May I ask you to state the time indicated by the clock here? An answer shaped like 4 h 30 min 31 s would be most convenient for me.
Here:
2 h 47 min 13 s
